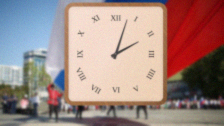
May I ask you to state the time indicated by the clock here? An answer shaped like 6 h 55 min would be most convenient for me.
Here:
2 h 03 min
